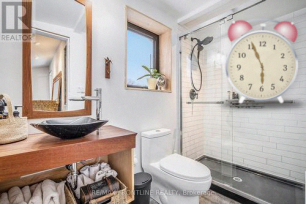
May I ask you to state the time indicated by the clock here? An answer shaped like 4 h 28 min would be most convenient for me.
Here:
5 h 56 min
